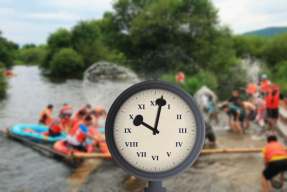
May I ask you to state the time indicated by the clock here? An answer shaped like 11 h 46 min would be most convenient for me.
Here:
10 h 02 min
